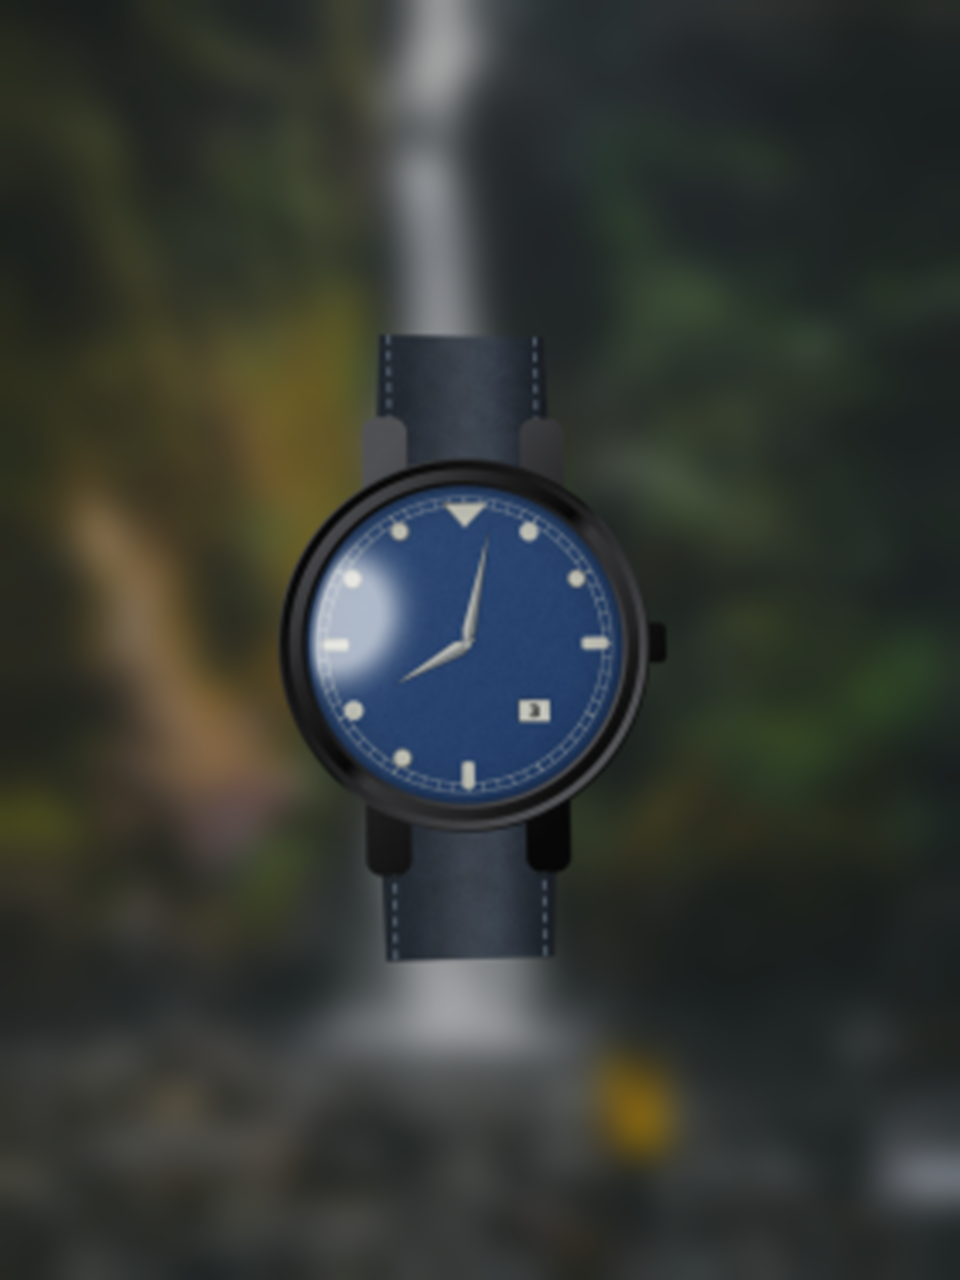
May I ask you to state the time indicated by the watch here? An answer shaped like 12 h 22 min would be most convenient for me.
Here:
8 h 02 min
